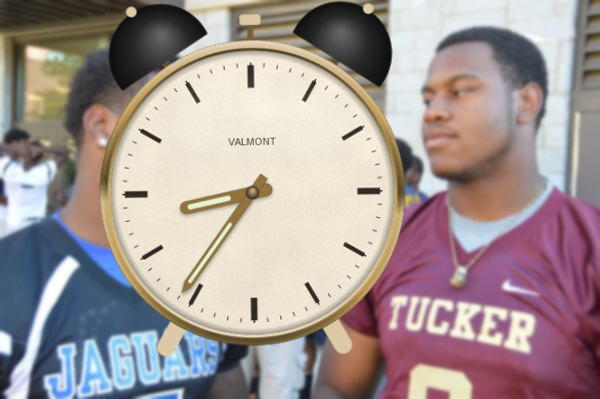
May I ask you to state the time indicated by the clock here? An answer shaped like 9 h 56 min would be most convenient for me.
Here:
8 h 36 min
